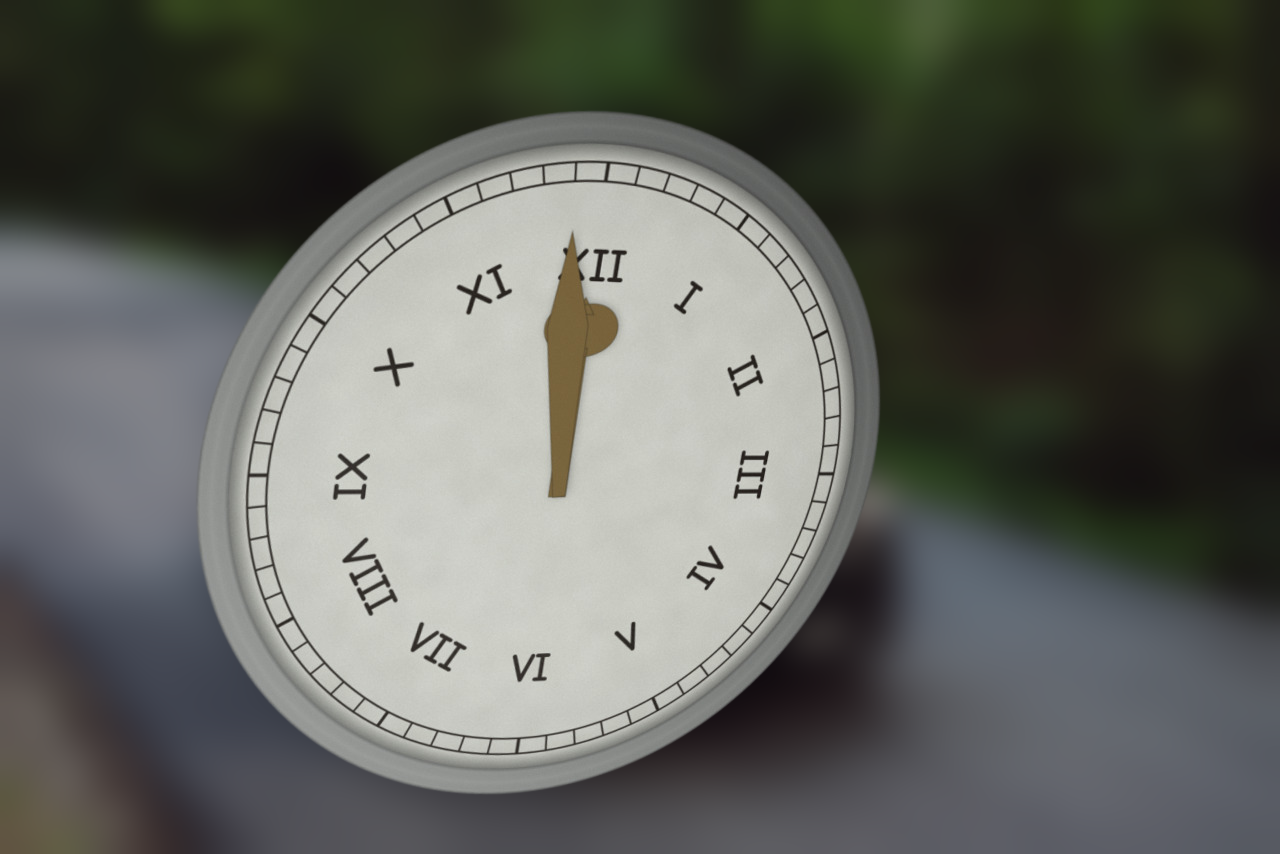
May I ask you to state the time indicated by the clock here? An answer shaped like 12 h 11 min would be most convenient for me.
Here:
11 h 59 min
